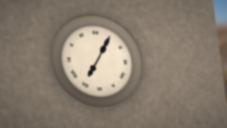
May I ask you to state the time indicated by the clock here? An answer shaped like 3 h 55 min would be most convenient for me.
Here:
7 h 05 min
